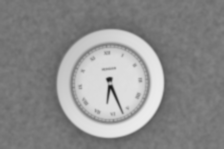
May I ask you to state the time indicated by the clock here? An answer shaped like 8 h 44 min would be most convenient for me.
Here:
6 h 27 min
